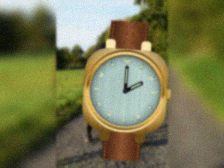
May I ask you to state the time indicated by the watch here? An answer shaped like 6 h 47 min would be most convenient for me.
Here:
2 h 00 min
